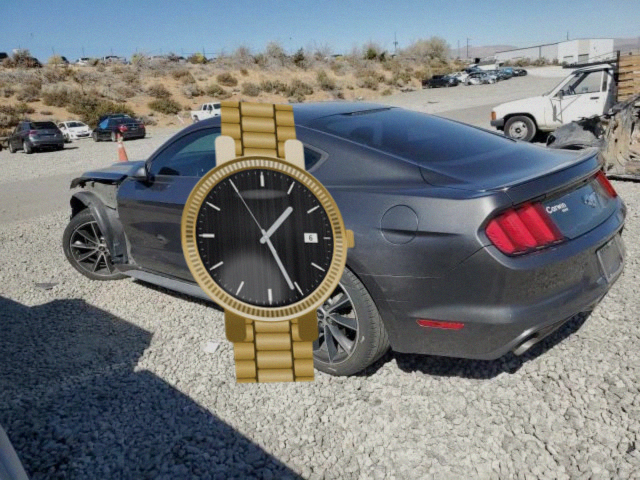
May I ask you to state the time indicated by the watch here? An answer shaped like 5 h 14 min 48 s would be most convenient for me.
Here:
1 h 25 min 55 s
